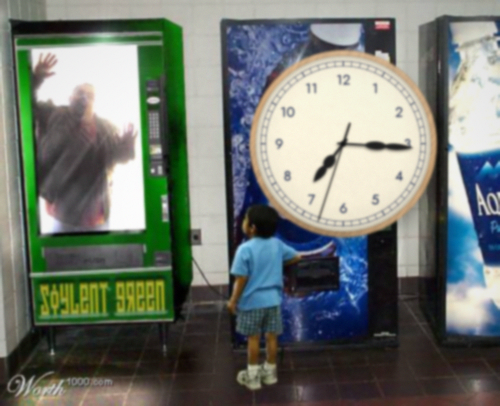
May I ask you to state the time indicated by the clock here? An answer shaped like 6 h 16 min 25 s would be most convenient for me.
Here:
7 h 15 min 33 s
